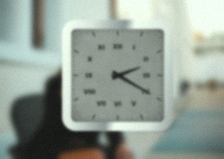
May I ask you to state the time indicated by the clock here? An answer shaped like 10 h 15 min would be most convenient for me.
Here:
2 h 20 min
